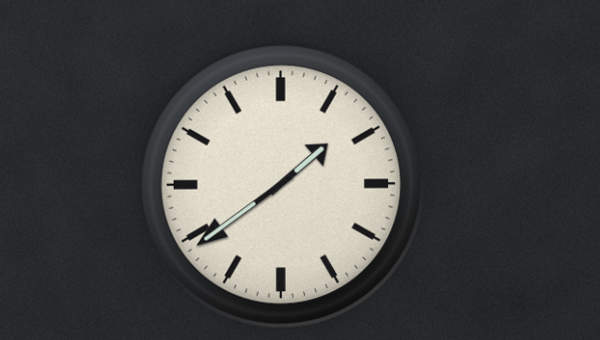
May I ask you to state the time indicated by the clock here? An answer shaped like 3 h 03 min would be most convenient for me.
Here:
1 h 39 min
